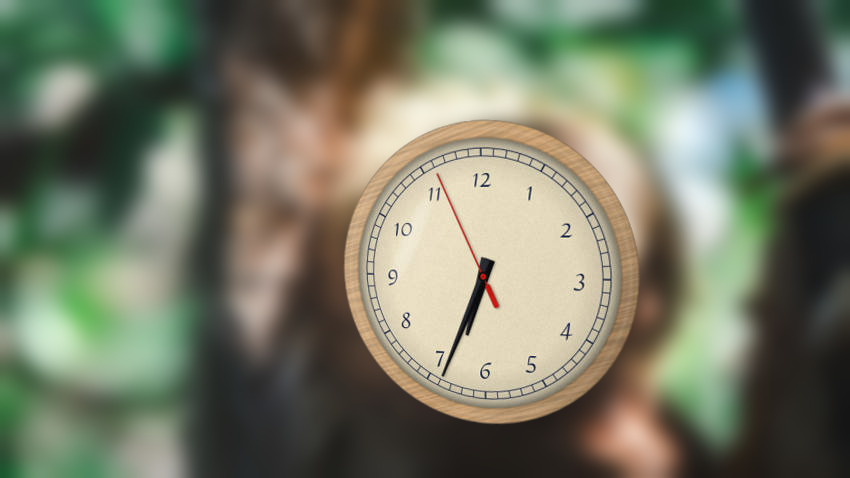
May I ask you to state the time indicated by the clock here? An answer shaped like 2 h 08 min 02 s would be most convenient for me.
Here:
6 h 33 min 56 s
